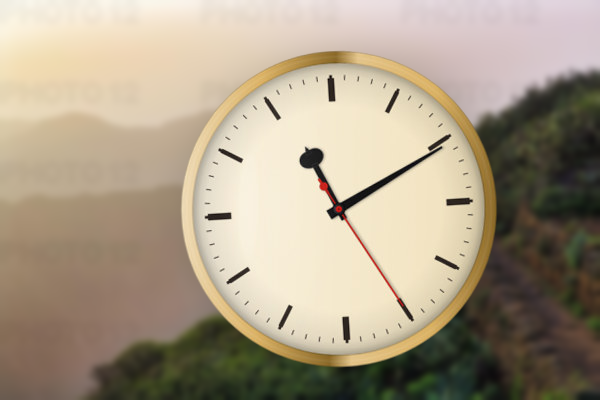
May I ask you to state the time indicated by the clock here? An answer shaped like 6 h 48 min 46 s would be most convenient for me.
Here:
11 h 10 min 25 s
